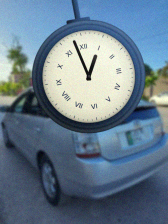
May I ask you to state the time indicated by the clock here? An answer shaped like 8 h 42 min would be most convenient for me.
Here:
12 h 58 min
